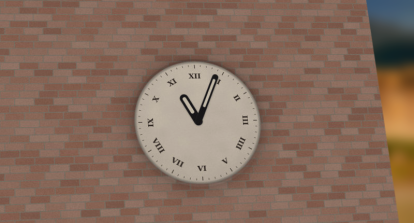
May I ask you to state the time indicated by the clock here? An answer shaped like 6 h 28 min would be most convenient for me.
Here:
11 h 04 min
